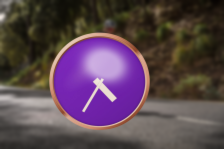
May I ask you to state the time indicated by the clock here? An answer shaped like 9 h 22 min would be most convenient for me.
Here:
4 h 35 min
